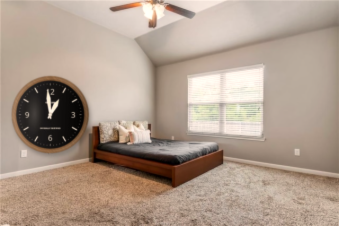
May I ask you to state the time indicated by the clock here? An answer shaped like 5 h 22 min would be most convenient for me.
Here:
12 h 59 min
